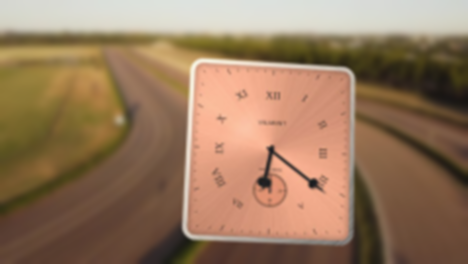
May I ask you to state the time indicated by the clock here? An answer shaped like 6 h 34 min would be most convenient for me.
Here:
6 h 21 min
